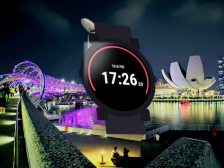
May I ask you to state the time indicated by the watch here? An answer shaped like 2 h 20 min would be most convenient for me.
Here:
17 h 26 min
